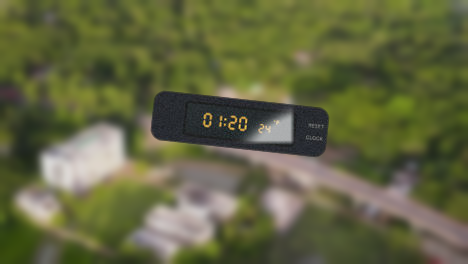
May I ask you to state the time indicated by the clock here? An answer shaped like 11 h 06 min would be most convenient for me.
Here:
1 h 20 min
